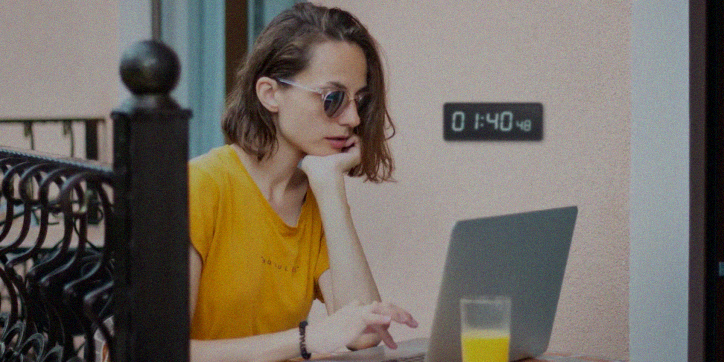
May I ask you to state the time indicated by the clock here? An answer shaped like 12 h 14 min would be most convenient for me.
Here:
1 h 40 min
